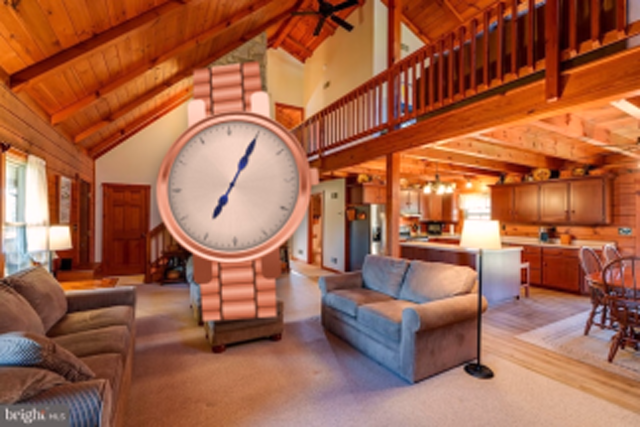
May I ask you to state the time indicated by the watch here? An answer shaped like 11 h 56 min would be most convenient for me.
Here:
7 h 05 min
